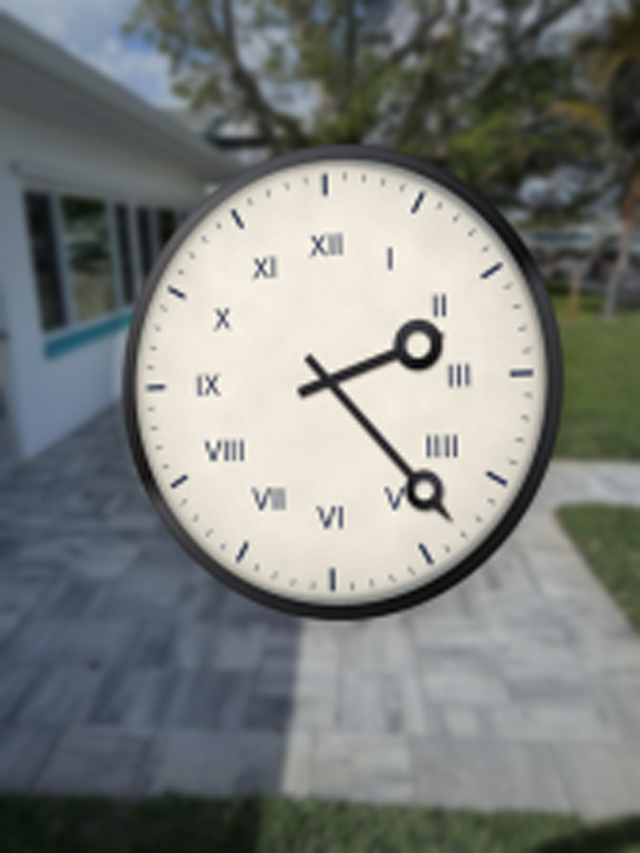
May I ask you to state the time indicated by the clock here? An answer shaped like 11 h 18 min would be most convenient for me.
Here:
2 h 23 min
